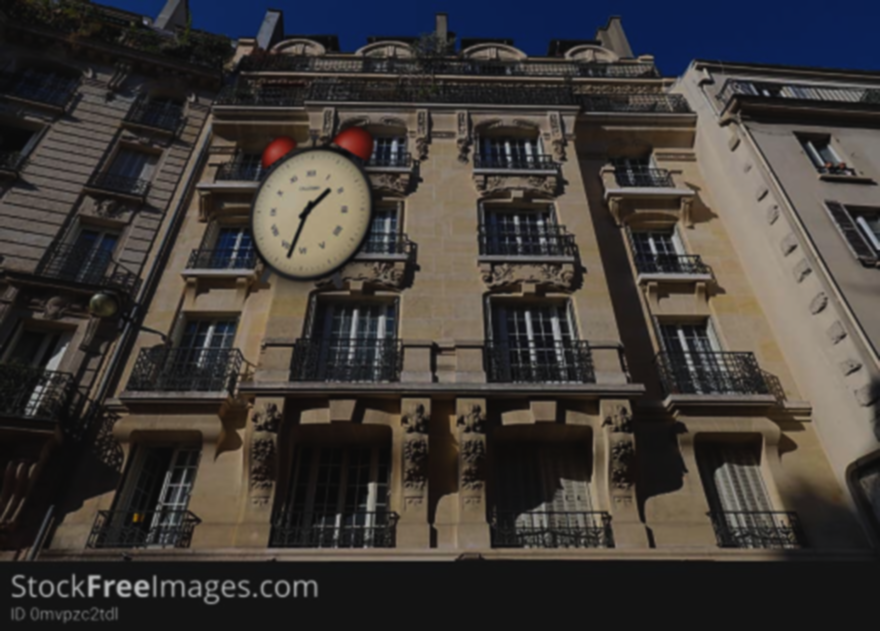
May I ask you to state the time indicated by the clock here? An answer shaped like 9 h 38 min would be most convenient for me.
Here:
1 h 33 min
